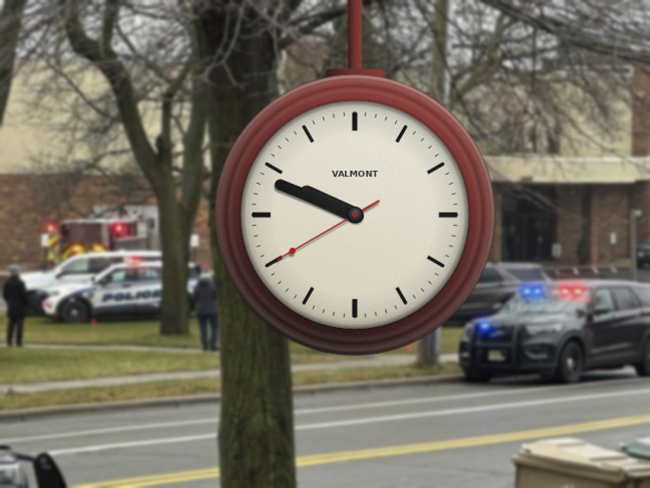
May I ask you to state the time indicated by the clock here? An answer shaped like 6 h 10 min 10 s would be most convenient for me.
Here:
9 h 48 min 40 s
